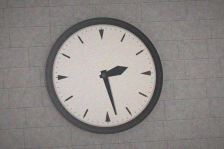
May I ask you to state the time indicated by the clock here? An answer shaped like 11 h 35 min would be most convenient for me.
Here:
2 h 28 min
